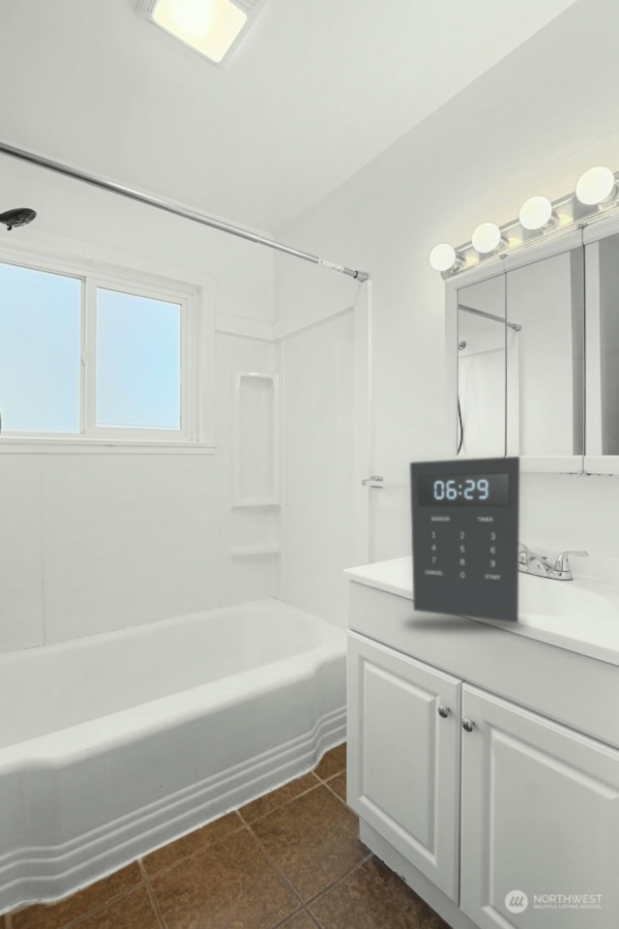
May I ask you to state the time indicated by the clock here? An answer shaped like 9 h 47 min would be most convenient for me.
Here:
6 h 29 min
